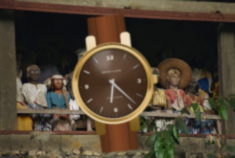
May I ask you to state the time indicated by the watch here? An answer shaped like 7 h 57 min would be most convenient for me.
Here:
6 h 23 min
